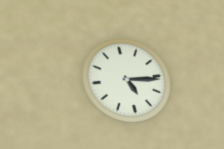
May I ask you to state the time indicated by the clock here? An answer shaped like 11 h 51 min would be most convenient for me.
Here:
5 h 16 min
